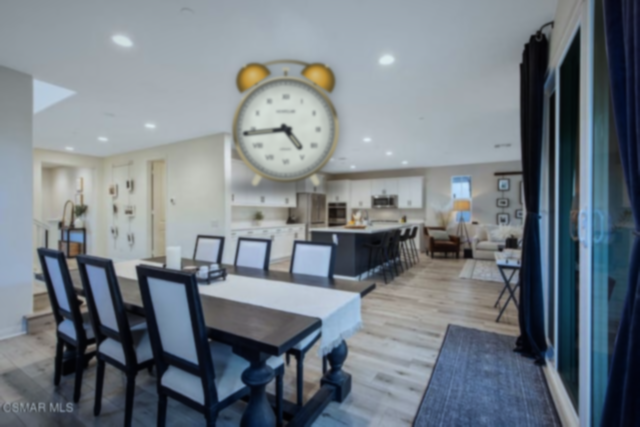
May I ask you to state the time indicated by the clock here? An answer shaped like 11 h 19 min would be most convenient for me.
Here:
4 h 44 min
